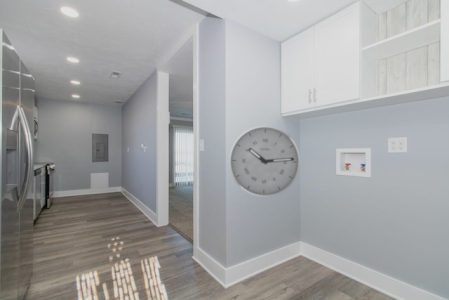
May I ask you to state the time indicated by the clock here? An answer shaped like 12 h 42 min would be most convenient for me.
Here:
10 h 14 min
